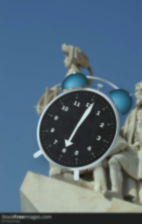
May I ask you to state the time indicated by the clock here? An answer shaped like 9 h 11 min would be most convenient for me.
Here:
6 h 01 min
